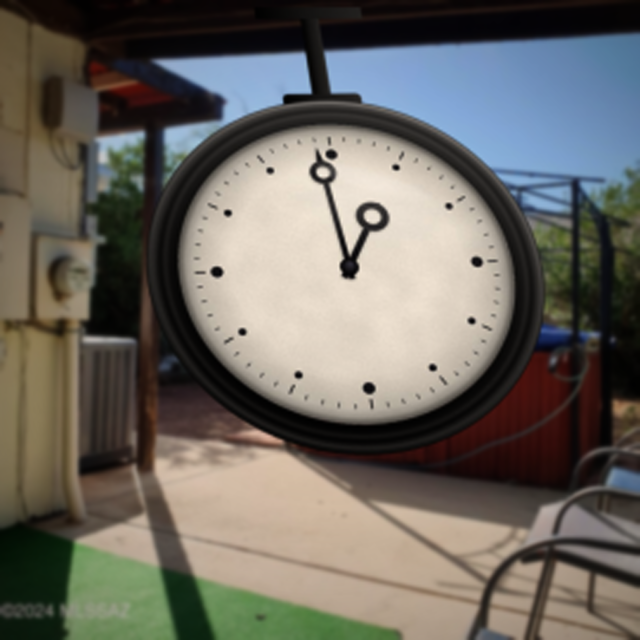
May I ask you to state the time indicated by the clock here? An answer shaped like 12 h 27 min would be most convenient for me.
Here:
12 h 59 min
